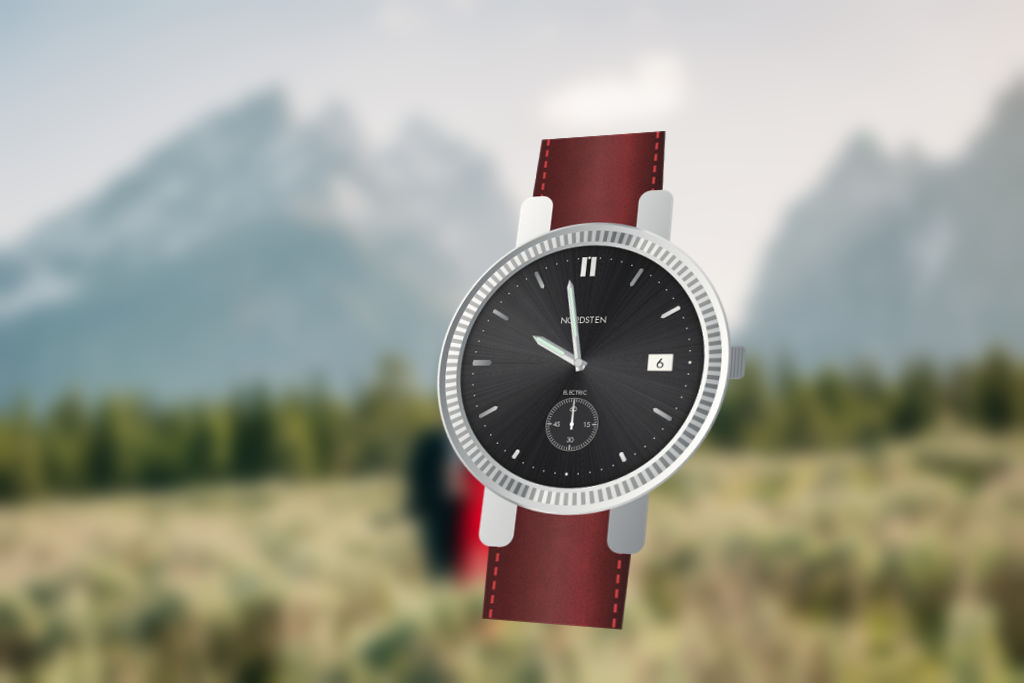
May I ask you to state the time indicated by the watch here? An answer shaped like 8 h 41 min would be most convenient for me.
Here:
9 h 58 min
